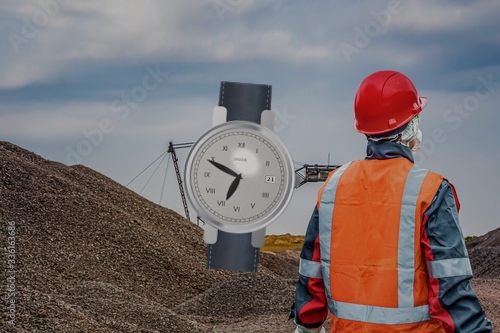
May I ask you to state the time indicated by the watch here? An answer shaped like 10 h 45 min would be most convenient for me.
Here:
6 h 49 min
